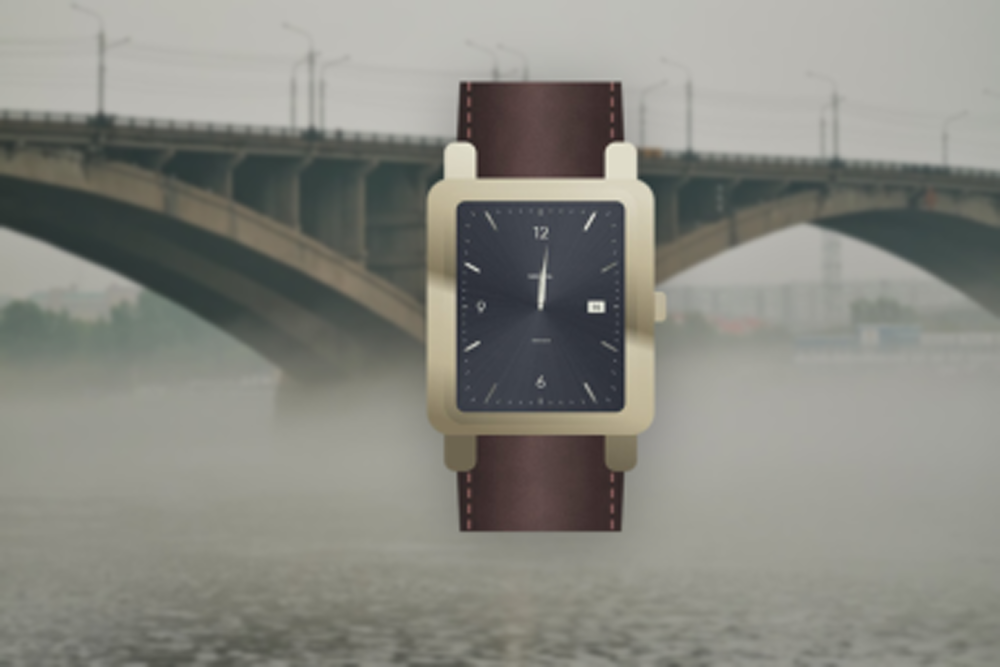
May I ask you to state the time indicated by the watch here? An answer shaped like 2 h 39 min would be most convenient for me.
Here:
12 h 01 min
